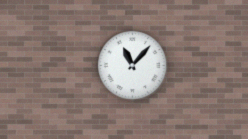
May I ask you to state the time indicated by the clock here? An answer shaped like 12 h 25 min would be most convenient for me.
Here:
11 h 07 min
